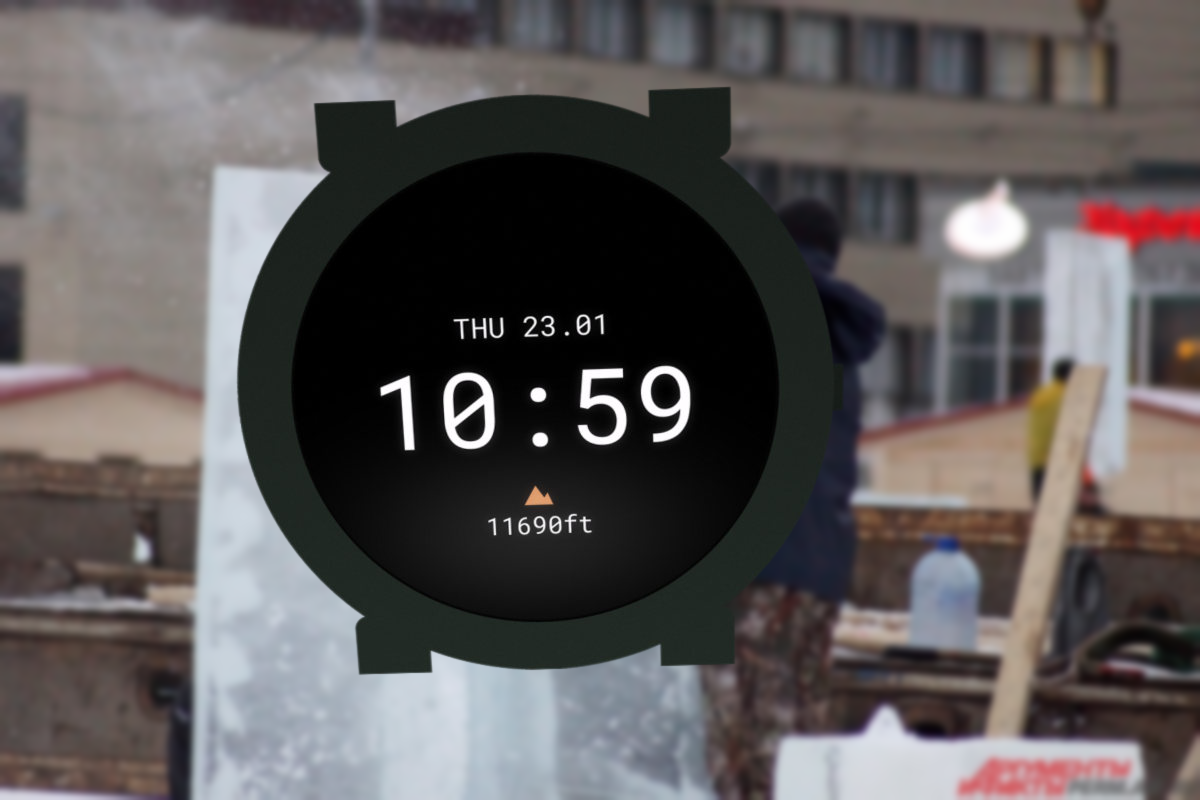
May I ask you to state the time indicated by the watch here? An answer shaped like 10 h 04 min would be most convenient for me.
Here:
10 h 59 min
